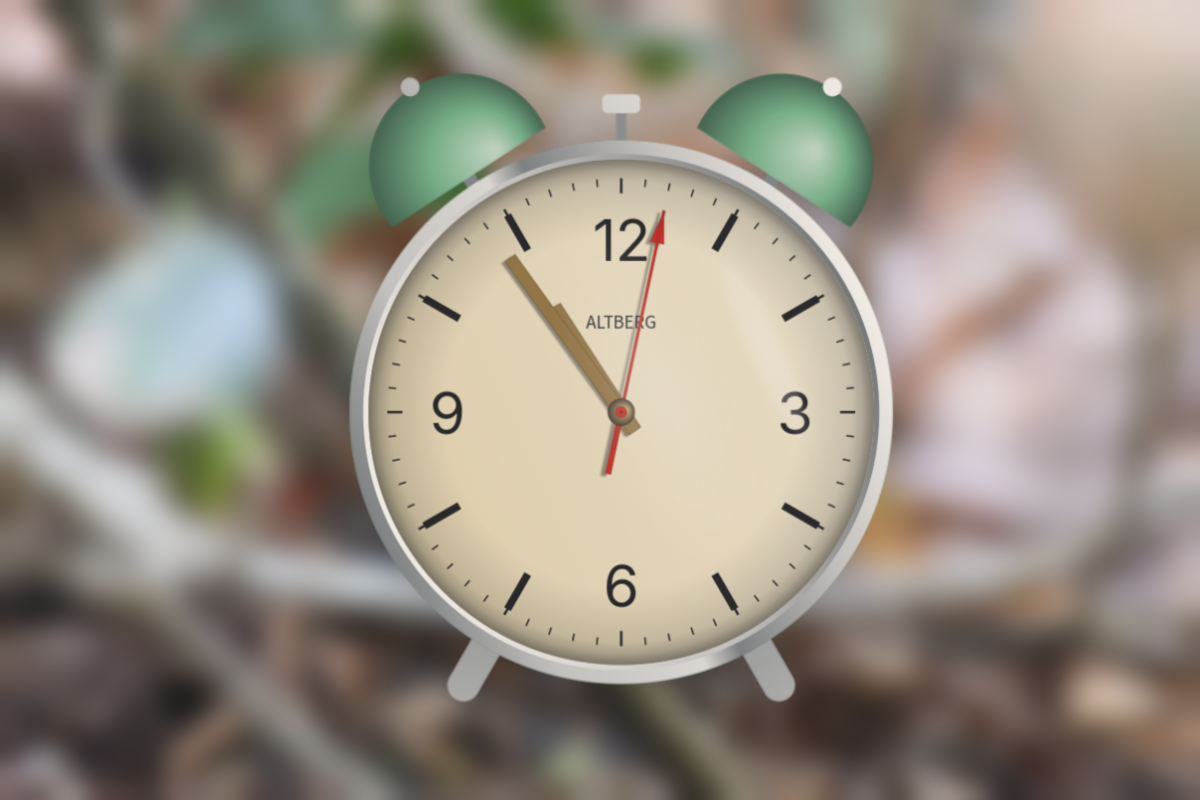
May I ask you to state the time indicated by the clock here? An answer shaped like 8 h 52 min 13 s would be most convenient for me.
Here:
10 h 54 min 02 s
